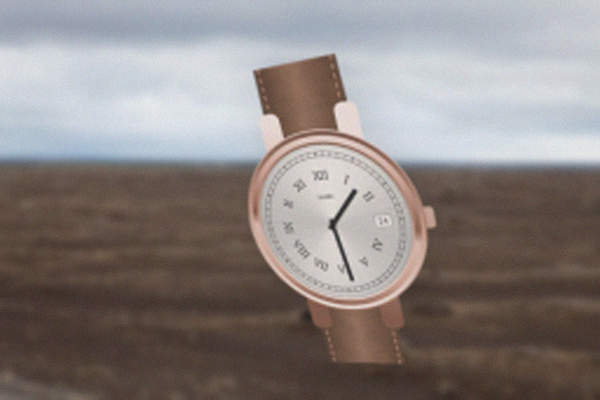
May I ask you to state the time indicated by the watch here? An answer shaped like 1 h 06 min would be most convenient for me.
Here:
1 h 29 min
